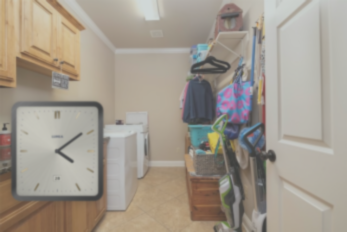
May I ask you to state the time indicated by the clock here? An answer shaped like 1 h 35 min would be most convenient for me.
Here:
4 h 09 min
